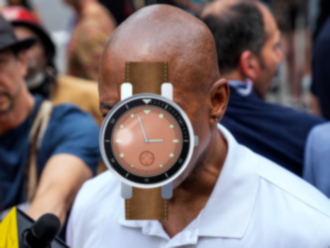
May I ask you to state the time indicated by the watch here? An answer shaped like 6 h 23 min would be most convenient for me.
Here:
2 h 57 min
